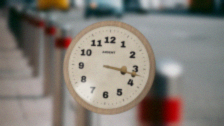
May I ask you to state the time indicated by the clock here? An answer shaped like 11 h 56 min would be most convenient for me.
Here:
3 h 17 min
